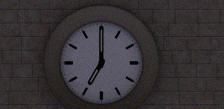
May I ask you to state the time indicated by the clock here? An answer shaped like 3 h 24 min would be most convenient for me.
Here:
7 h 00 min
